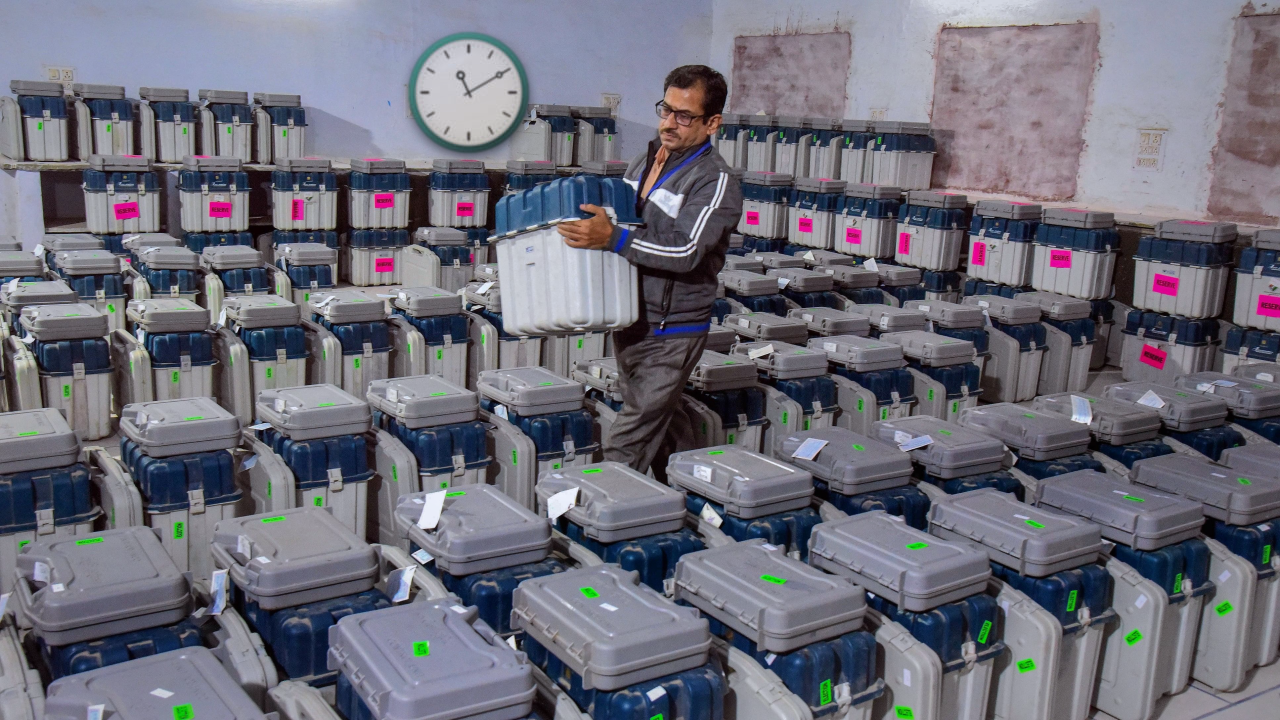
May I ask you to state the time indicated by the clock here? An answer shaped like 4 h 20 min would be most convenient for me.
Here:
11 h 10 min
